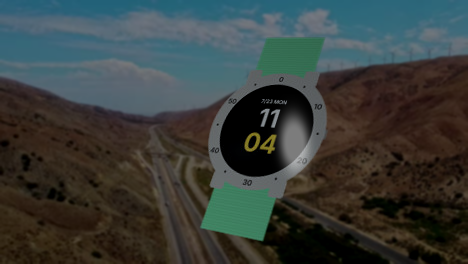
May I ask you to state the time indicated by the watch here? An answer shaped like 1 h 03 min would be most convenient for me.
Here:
11 h 04 min
